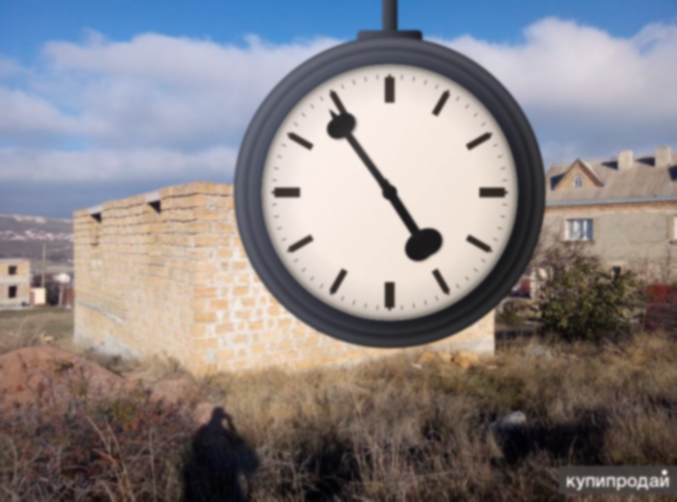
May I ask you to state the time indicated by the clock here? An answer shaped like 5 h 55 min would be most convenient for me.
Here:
4 h 54 min
